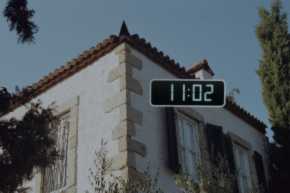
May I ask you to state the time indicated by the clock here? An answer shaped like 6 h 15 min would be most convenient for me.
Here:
11 h 02 min
